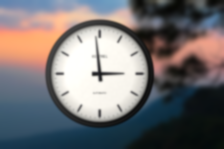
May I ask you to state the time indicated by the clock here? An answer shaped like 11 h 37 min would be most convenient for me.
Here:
2 h 59 min
